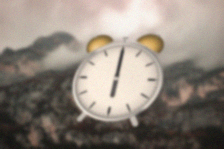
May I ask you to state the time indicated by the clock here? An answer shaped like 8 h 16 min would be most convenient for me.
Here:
6 h 00 min
